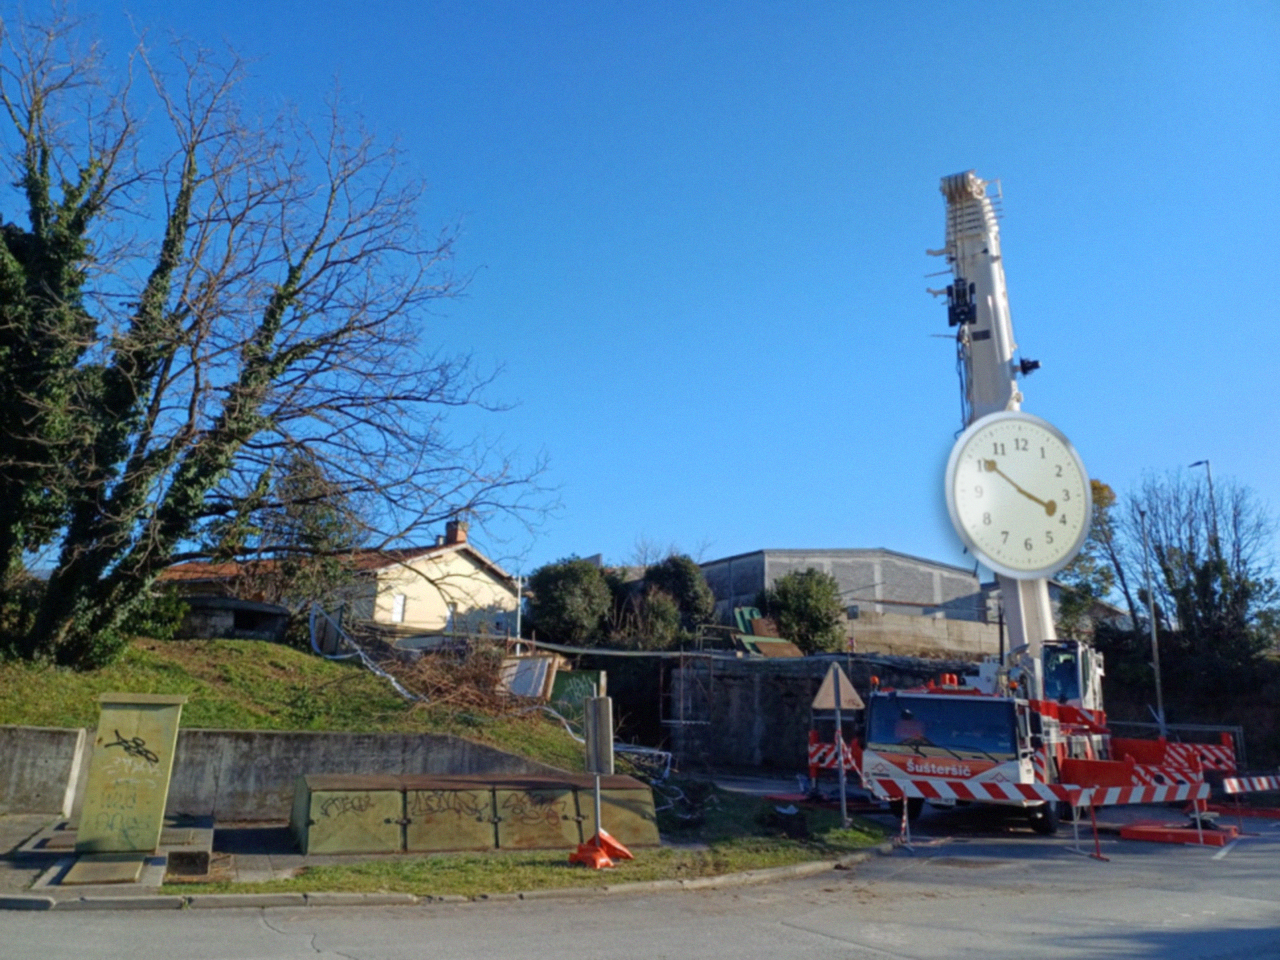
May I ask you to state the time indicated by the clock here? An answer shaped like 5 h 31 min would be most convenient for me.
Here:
3 h 51 min
